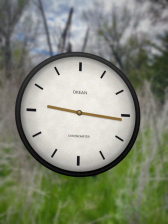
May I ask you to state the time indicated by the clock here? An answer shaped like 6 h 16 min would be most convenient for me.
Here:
9 h 16 min
